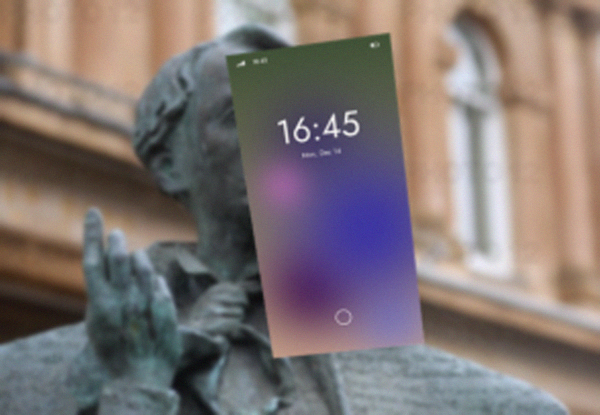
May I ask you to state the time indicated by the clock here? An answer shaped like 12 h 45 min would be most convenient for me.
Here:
16 h 45 min
